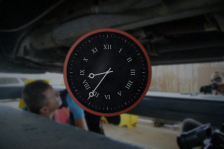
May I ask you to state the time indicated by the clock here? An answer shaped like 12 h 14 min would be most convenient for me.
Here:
8 h 36 min
